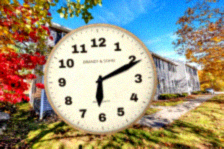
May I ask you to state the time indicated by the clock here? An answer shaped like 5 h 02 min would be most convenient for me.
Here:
6 h 11 min
